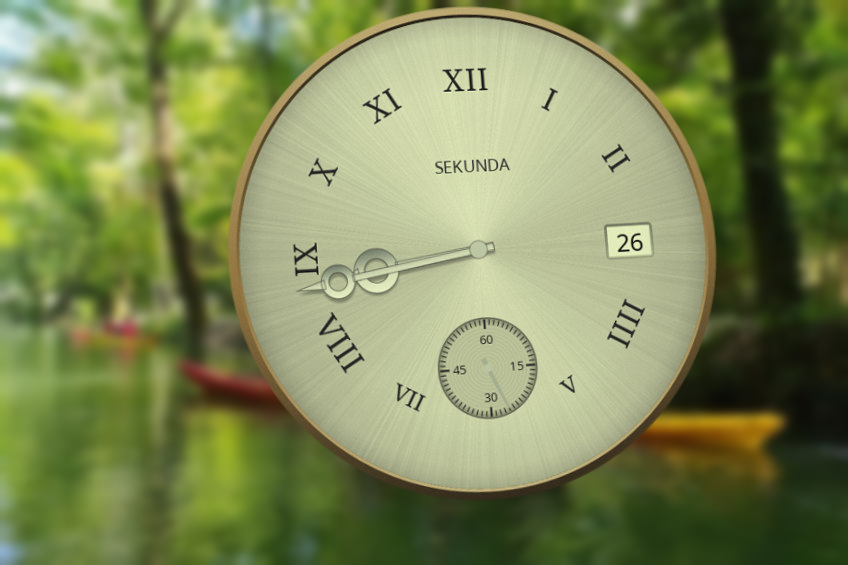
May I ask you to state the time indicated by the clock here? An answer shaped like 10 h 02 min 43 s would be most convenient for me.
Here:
8 h 43 min 26 s
